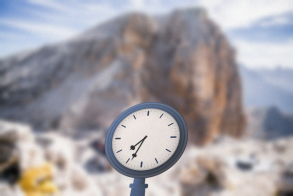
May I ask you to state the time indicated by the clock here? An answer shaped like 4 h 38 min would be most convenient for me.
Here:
7 h 34 min
